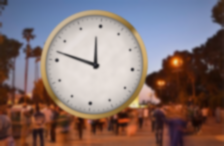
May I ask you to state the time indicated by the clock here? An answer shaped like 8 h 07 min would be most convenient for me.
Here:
11 h 47 min
